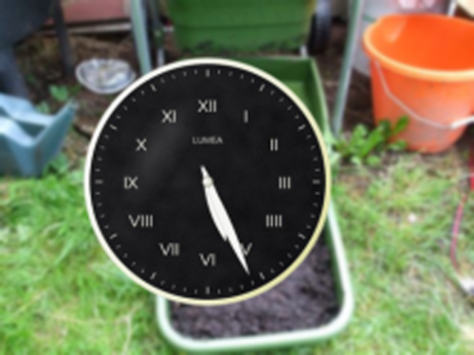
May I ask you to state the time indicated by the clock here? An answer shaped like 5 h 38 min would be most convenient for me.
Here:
5 h 26 min
